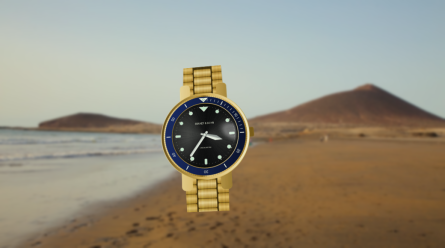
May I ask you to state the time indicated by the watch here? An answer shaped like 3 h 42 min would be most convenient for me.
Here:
3 h 36 min
